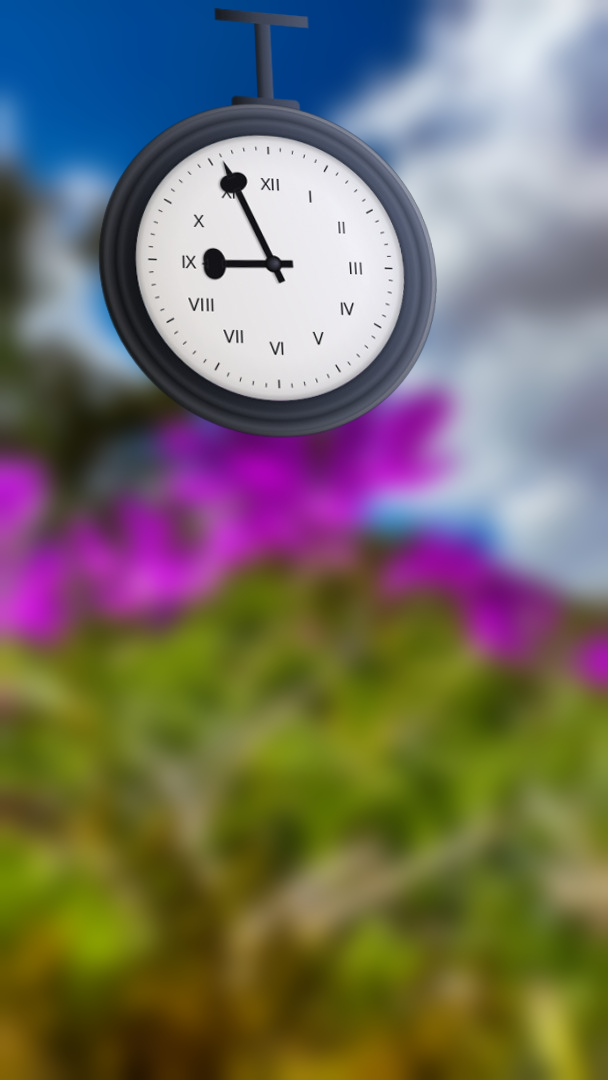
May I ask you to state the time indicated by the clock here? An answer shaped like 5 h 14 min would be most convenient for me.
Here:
8 h 56 min
